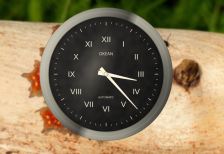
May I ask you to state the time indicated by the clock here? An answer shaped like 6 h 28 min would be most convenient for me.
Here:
3 h 23 min
